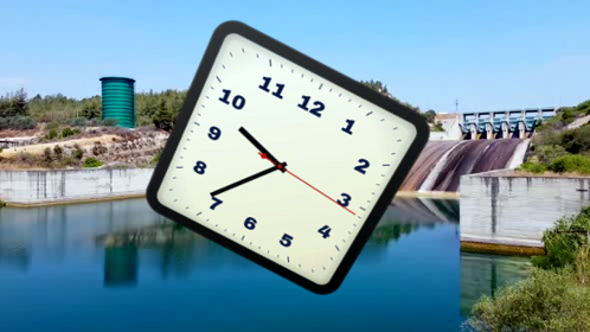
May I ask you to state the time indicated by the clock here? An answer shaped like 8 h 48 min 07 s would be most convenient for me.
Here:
9 h 36 min 16 s
